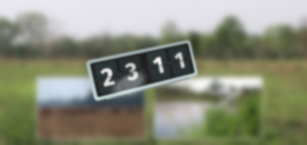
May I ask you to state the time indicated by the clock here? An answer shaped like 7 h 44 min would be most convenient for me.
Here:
23 h 11 min
